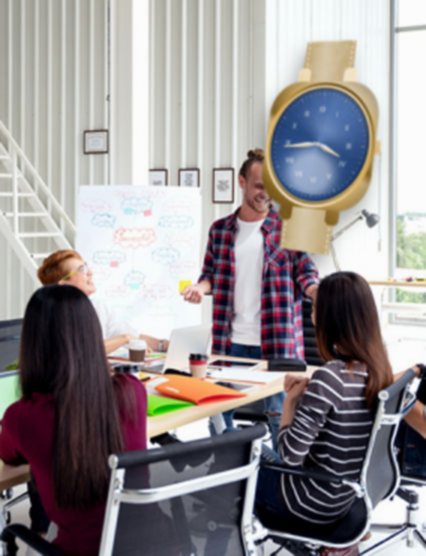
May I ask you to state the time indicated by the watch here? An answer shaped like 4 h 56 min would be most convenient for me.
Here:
3 h 44 min
